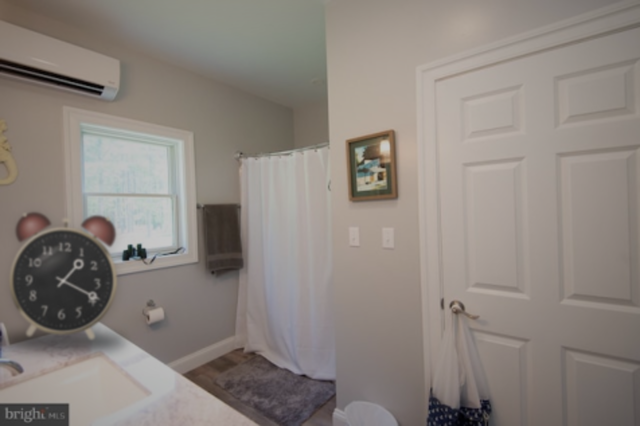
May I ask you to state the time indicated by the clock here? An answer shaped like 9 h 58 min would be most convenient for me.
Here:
1 h 19 min
